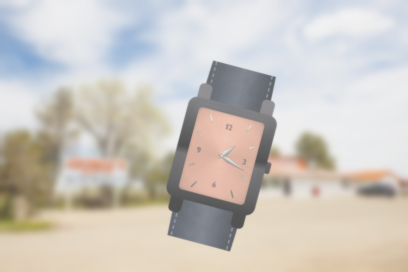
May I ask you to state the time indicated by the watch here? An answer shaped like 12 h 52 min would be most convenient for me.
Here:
1 h 18 min
